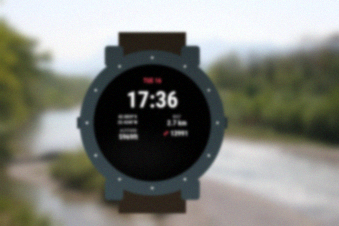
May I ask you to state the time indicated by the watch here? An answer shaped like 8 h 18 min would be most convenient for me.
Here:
17 h 36 min
